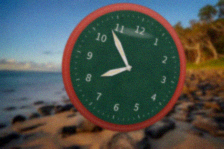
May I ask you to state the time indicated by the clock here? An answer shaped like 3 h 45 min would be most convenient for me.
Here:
7 h 53 min
